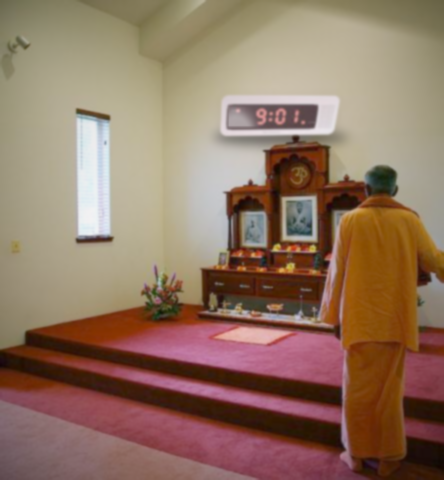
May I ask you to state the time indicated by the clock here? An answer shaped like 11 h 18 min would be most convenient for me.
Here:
9 h 01 min
